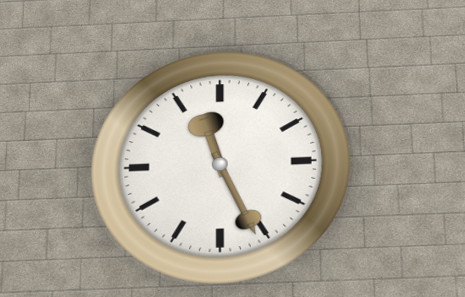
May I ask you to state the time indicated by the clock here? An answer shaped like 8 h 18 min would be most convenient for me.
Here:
11 h 26 min
